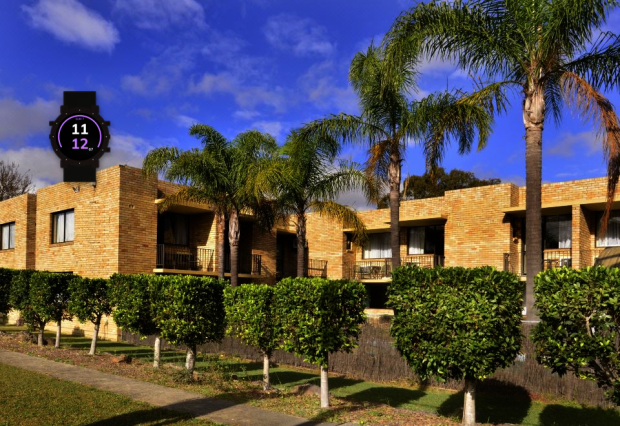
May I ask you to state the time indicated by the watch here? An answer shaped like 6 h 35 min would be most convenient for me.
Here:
11 h 12 min
